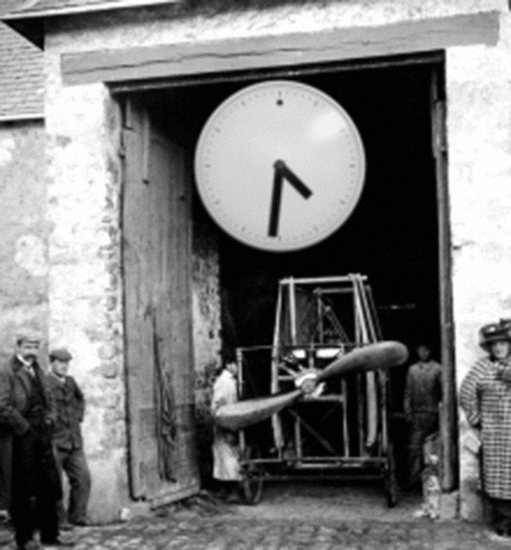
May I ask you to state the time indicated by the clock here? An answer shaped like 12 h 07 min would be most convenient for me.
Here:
4 h 31 min
